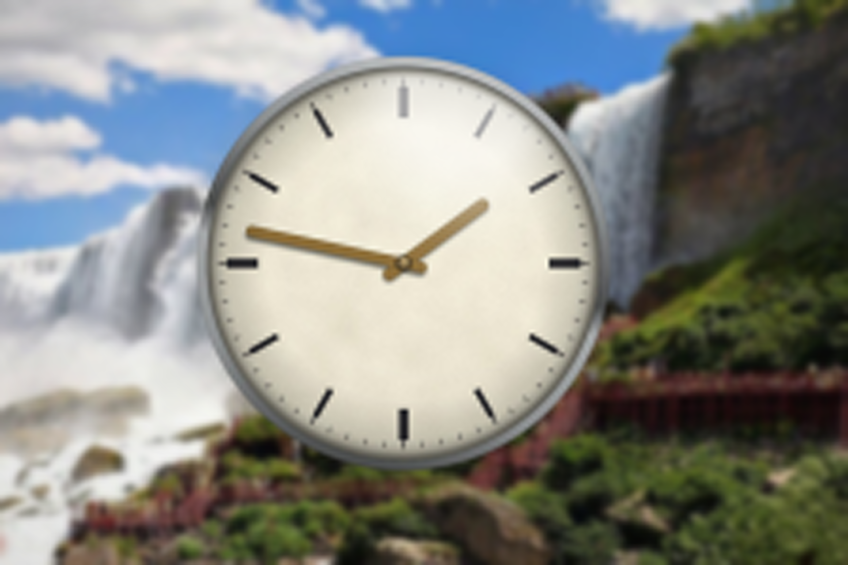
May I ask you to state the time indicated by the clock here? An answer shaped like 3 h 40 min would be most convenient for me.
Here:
1 h 47 min
